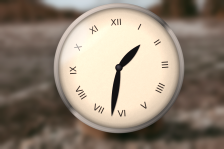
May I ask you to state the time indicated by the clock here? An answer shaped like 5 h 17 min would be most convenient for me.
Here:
1 h 32 min
